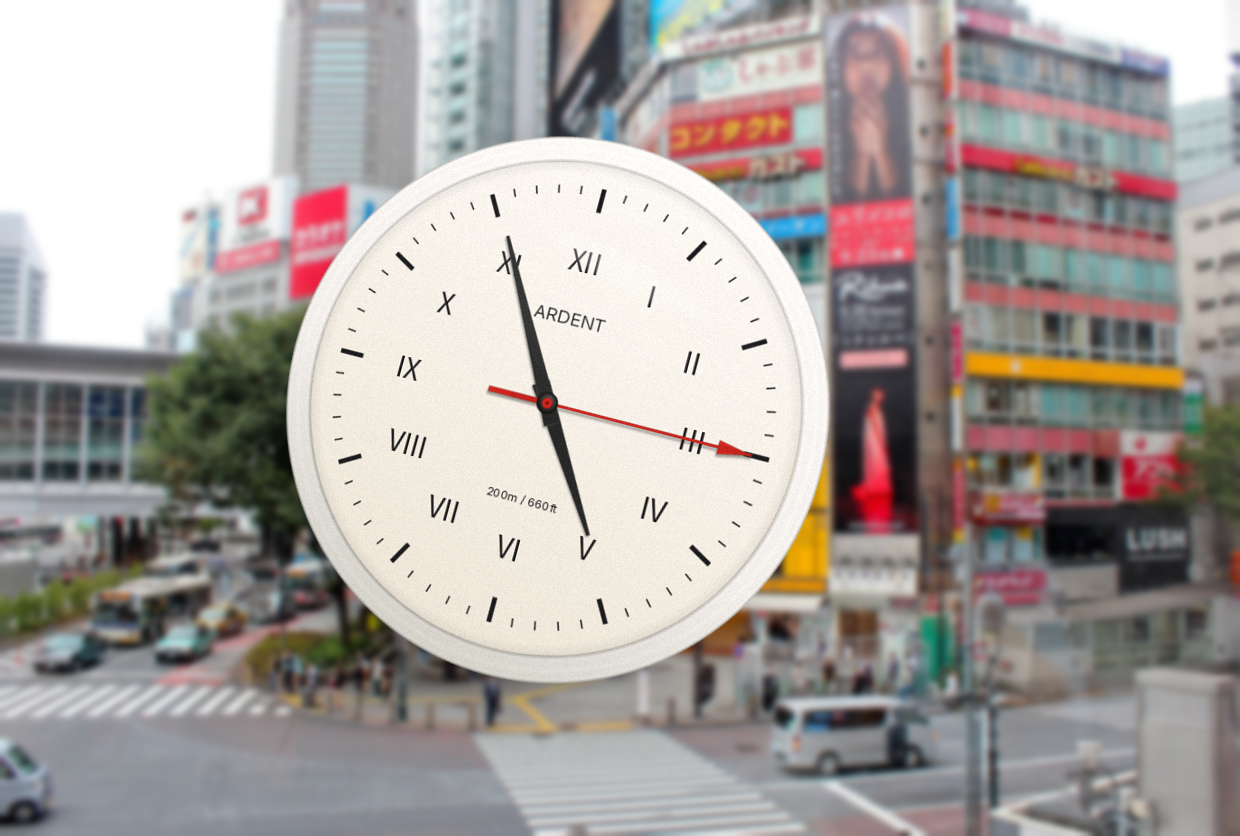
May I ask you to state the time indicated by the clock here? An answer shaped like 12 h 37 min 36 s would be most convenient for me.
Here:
4 h 55 min 15 s
